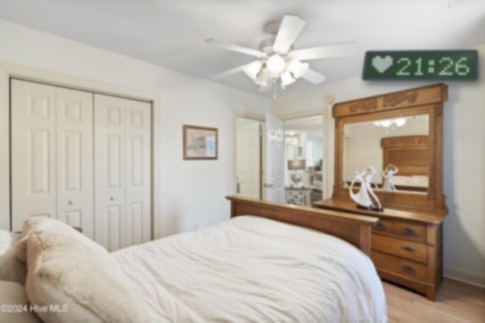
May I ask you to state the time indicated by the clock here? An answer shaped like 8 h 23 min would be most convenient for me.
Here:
21 h 26 min
